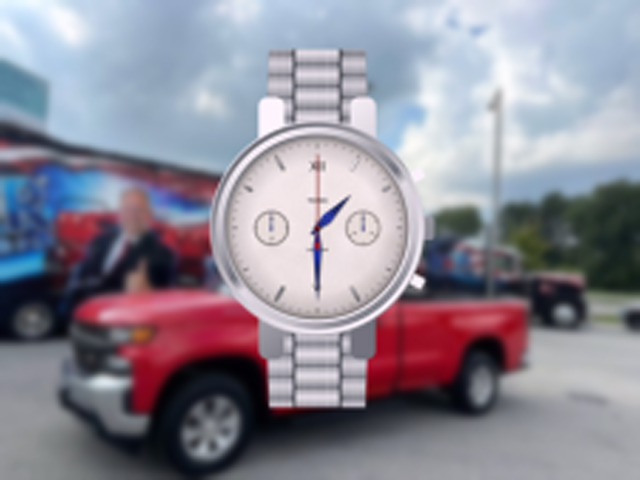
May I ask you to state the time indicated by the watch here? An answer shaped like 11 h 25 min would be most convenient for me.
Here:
1 h 30 min
